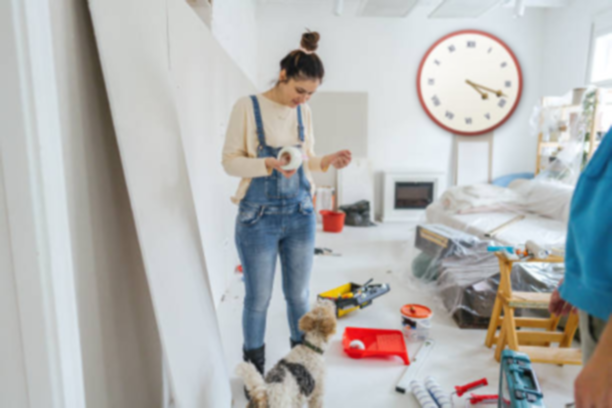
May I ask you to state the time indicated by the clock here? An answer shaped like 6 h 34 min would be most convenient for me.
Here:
4 h 18 min
